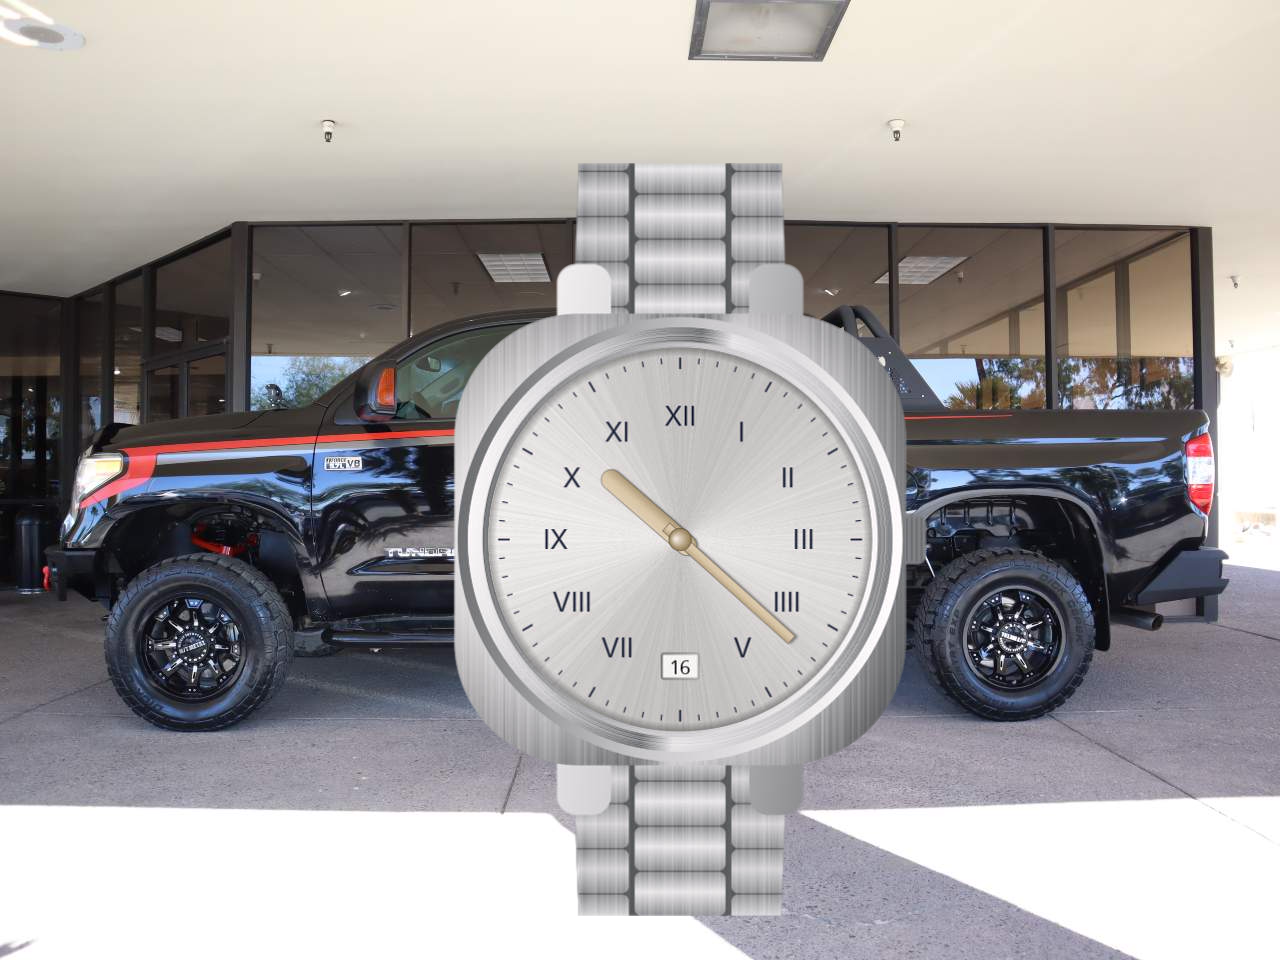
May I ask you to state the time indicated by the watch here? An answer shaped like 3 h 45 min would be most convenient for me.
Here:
10 h 22 min
